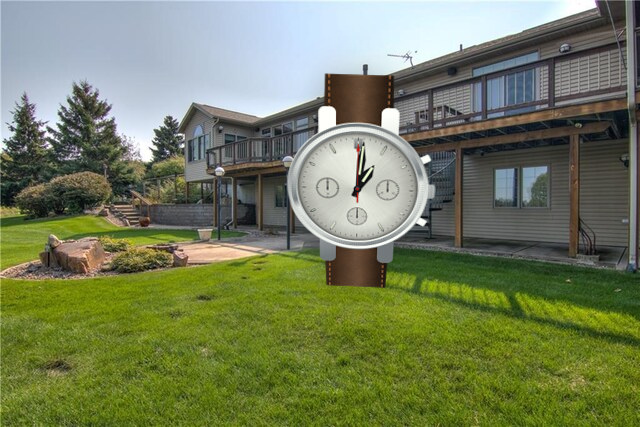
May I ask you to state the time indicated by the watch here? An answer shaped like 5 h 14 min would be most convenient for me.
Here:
1 h 01 min
